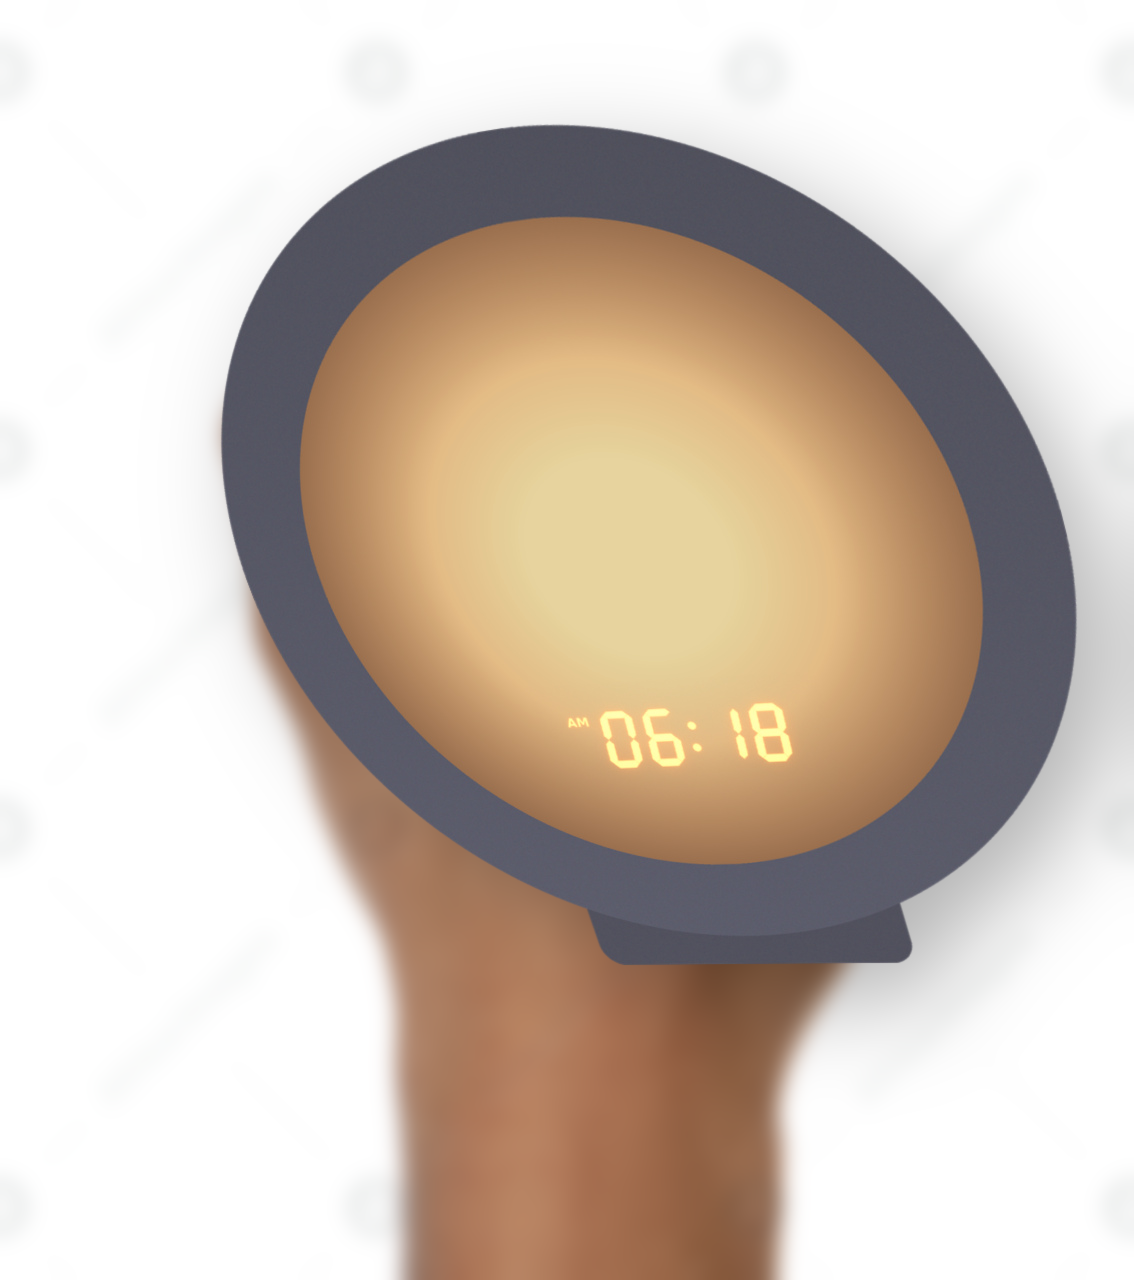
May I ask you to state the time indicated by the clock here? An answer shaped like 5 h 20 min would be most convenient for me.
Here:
6 h 18 min
